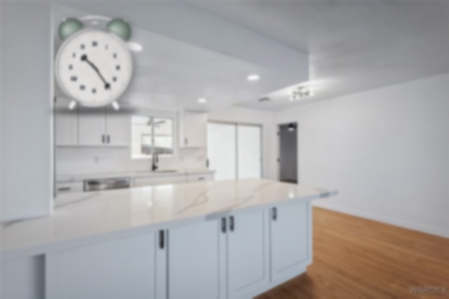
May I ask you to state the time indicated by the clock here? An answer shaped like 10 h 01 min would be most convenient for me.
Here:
10 h 24 min
